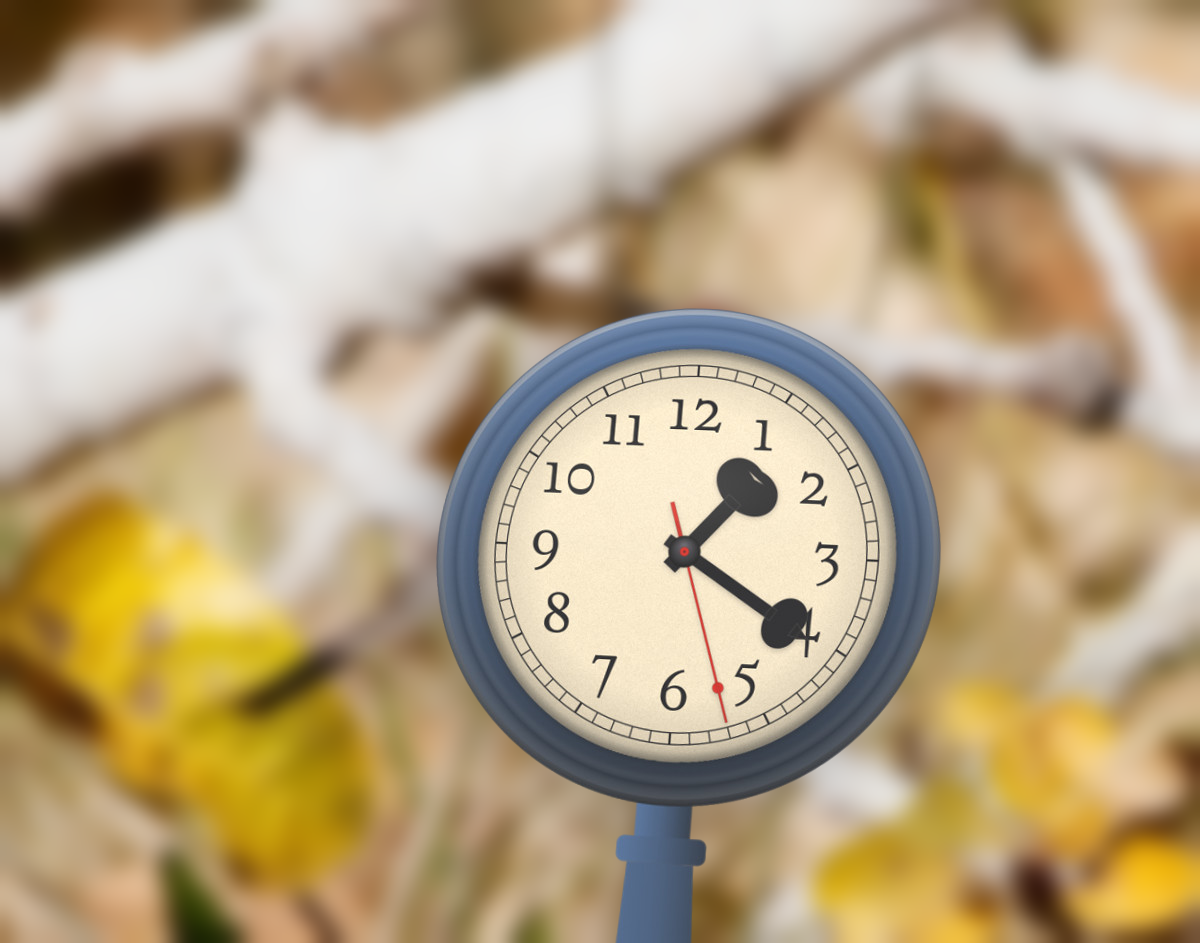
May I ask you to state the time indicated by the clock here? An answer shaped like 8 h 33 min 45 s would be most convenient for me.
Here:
1 h 20 min 27 s
